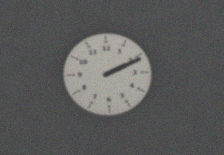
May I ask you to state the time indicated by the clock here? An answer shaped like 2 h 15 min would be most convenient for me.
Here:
2 h 11 min
